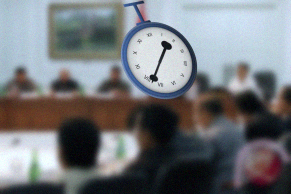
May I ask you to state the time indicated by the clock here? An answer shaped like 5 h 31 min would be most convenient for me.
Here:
1 h 38 min
